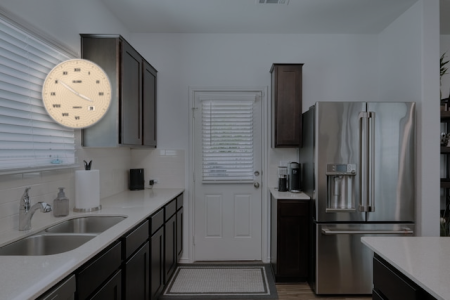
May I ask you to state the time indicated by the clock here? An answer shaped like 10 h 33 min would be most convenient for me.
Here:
3 h 51 min
